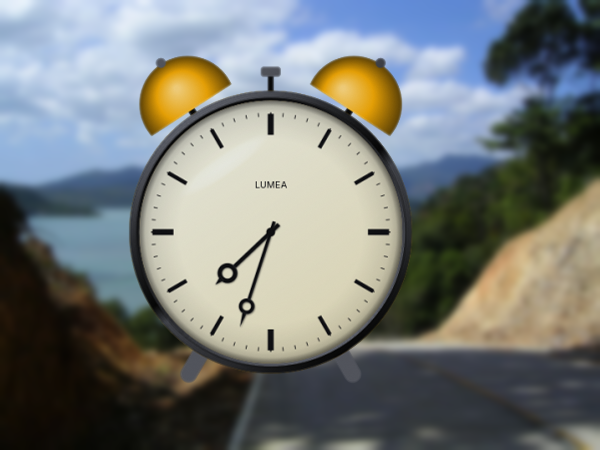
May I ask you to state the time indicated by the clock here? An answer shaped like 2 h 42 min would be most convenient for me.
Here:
7 h 33 min
